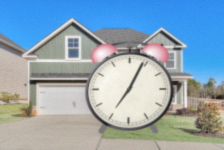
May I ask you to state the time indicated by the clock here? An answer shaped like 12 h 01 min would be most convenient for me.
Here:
7 h 04 min
